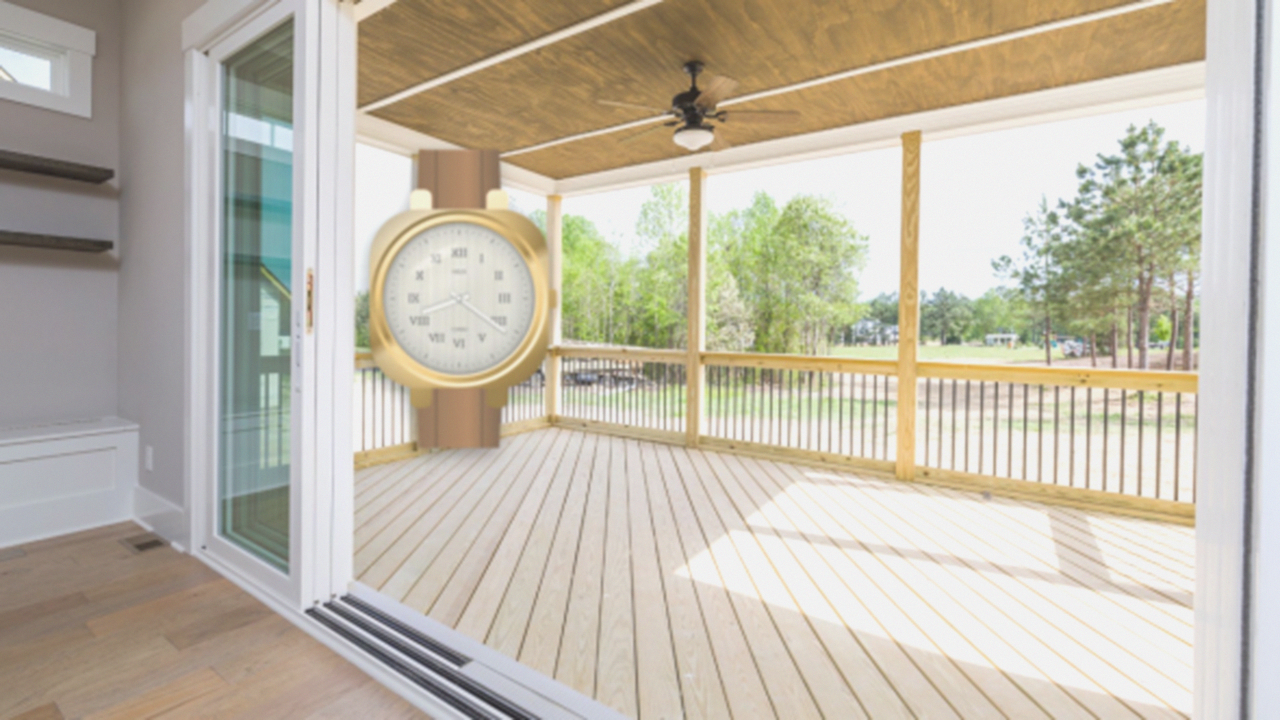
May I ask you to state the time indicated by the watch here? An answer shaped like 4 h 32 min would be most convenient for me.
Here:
8 h 21 min
